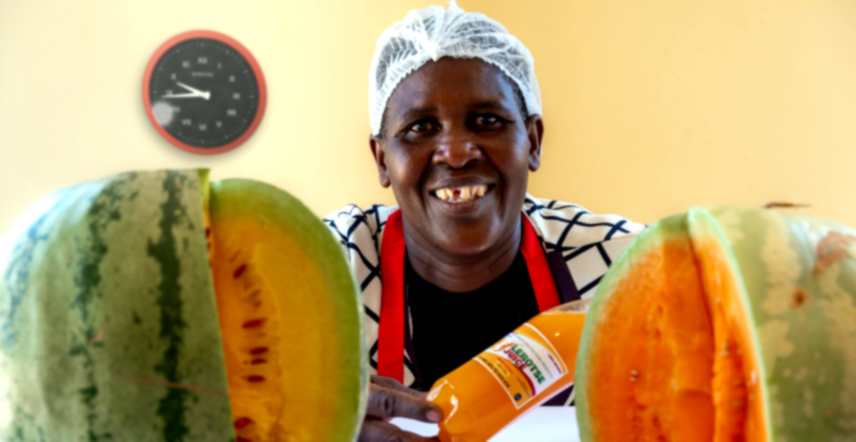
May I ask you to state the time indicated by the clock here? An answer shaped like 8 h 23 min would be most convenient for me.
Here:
9 h 44 min
